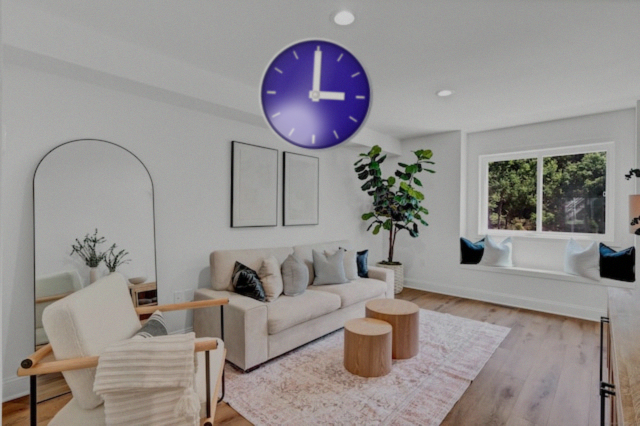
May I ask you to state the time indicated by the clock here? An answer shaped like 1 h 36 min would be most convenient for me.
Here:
3 h 00 min
